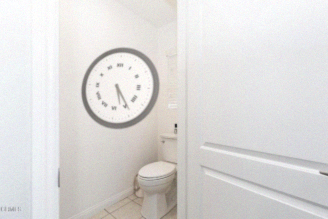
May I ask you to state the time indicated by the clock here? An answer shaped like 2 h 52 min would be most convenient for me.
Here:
5 h 24 min
